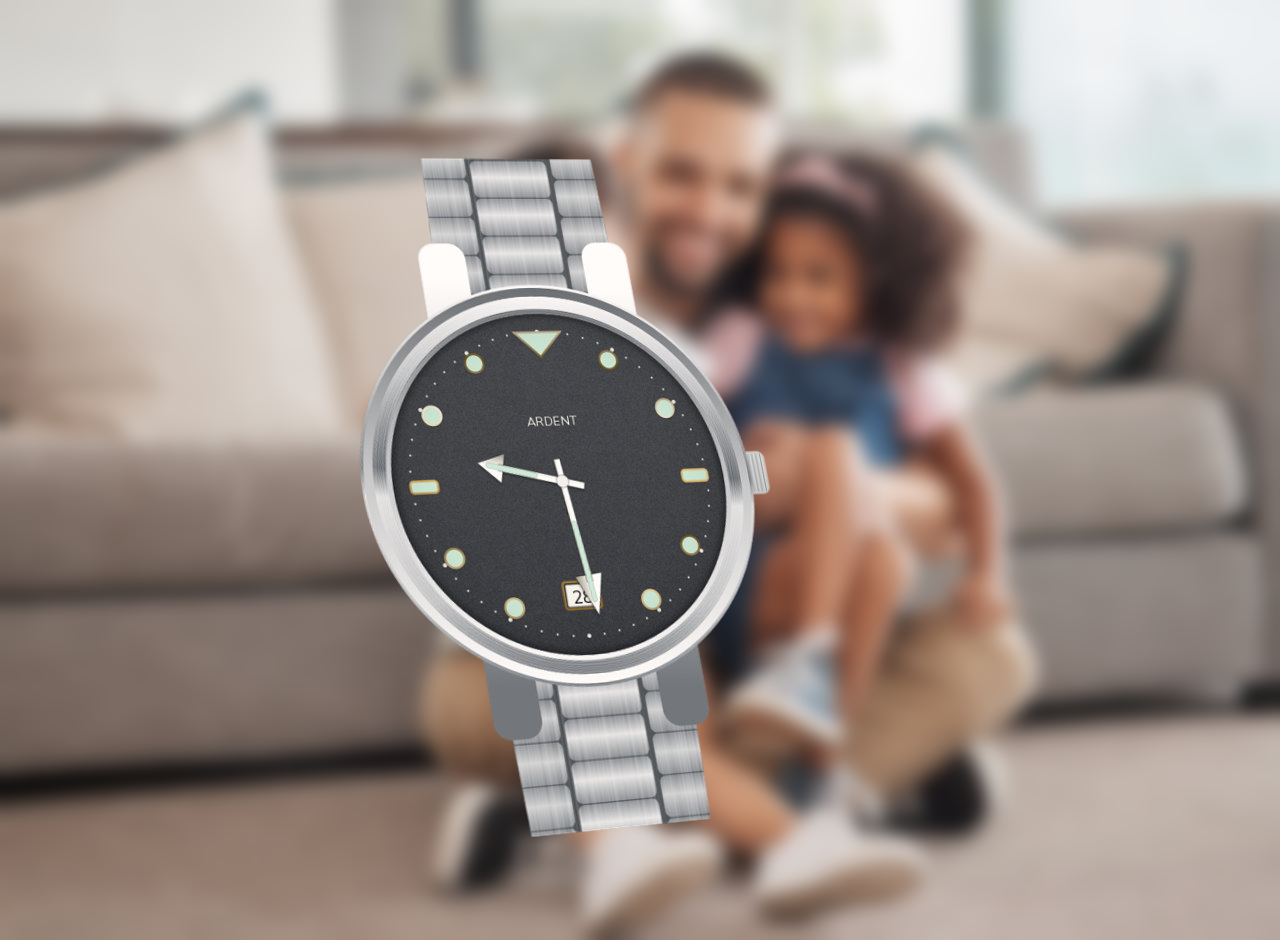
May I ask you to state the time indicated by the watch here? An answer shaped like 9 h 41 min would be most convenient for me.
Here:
9 h 29 min
